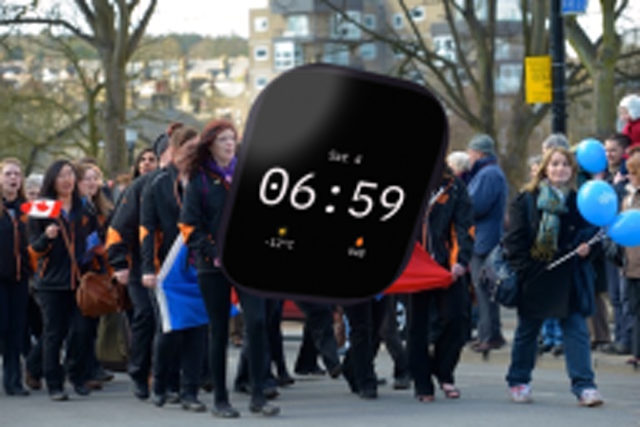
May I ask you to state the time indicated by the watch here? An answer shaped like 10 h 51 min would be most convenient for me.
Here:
6 h 59 min
